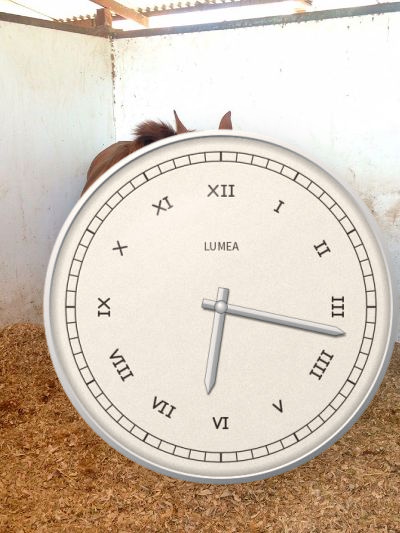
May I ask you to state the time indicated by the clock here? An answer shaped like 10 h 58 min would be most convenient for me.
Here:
6 h 17 min
